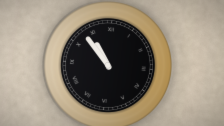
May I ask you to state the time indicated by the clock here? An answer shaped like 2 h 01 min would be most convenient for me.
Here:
10 h 53 min
